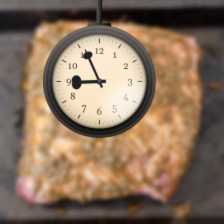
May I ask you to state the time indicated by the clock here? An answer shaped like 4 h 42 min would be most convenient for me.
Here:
8 h 56 min
